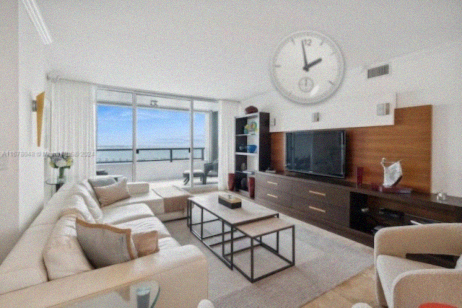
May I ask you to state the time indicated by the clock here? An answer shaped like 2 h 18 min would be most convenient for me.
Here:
1 h 58 min
